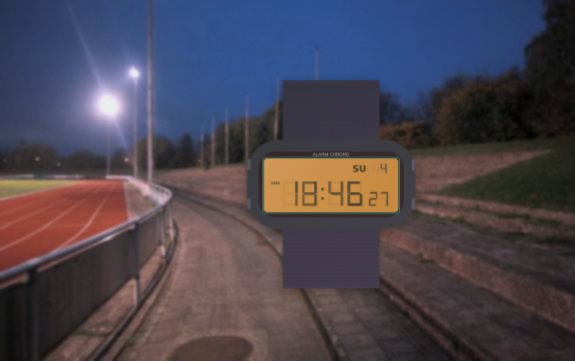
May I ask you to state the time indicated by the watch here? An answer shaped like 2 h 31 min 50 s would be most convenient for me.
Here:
18 h 46 min 27 s
